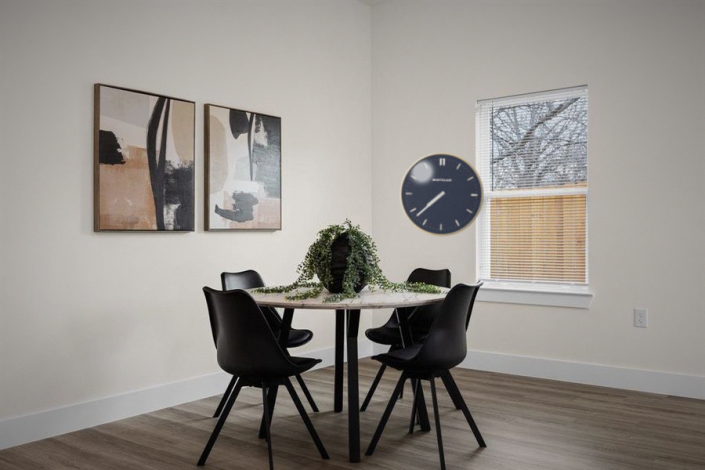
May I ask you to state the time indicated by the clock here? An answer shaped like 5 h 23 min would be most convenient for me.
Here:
7 h 38 min
